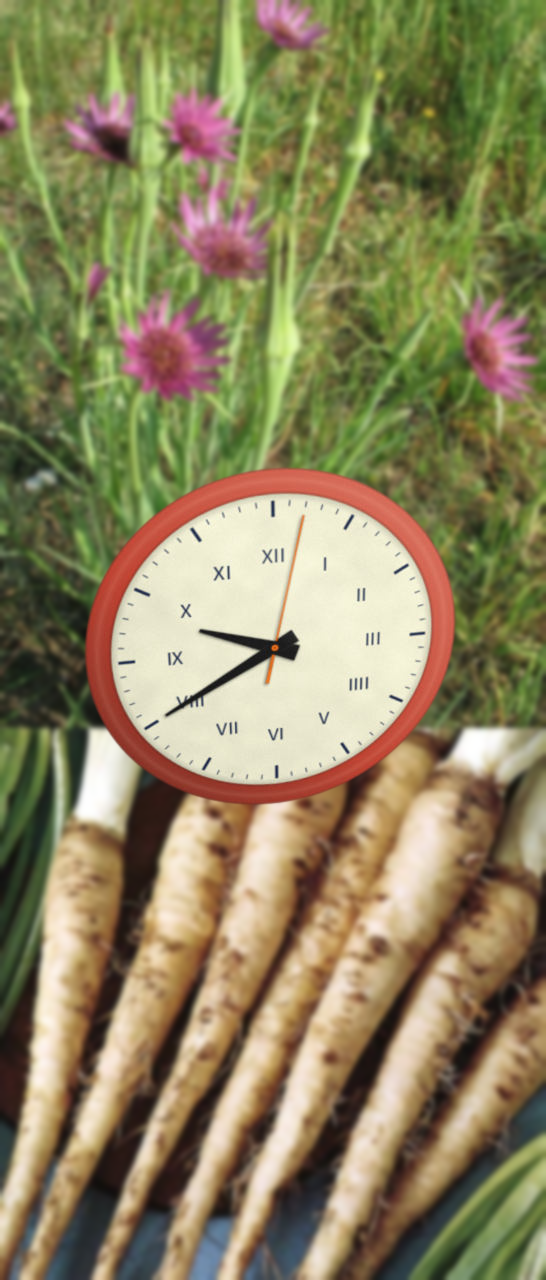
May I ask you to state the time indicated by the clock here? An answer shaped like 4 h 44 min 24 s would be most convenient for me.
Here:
9 h 40 min 02 s
